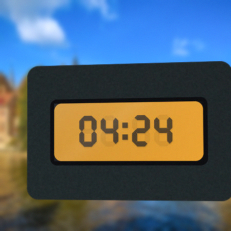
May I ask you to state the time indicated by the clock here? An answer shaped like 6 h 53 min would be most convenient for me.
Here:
4 h 24 min
